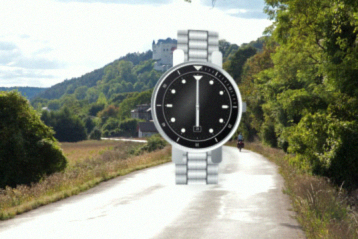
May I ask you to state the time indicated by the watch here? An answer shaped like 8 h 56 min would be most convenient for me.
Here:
6 h 00 min
